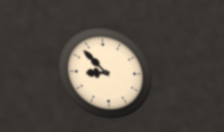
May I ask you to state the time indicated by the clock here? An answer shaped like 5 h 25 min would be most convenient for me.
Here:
8 h 53 min
